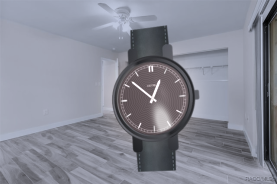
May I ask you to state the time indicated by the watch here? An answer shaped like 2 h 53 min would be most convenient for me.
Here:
12 h 52 min
